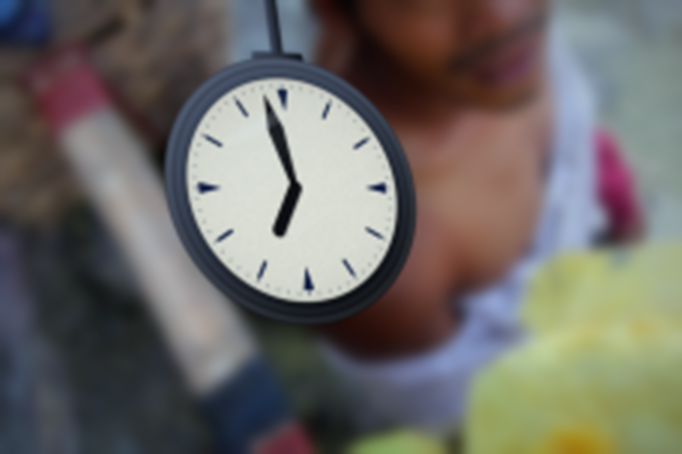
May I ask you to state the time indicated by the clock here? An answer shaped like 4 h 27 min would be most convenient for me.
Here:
6 h 58 min
